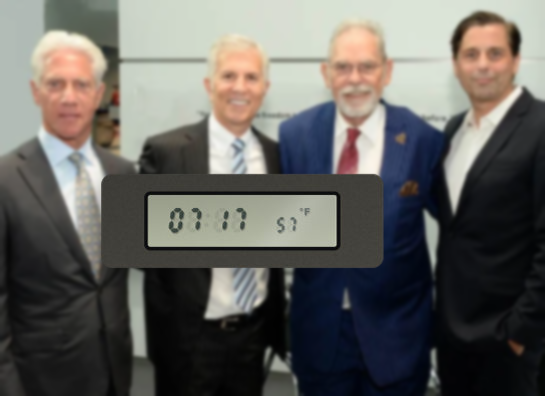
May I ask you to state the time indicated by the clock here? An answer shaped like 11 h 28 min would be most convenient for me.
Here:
7 h 17 min
